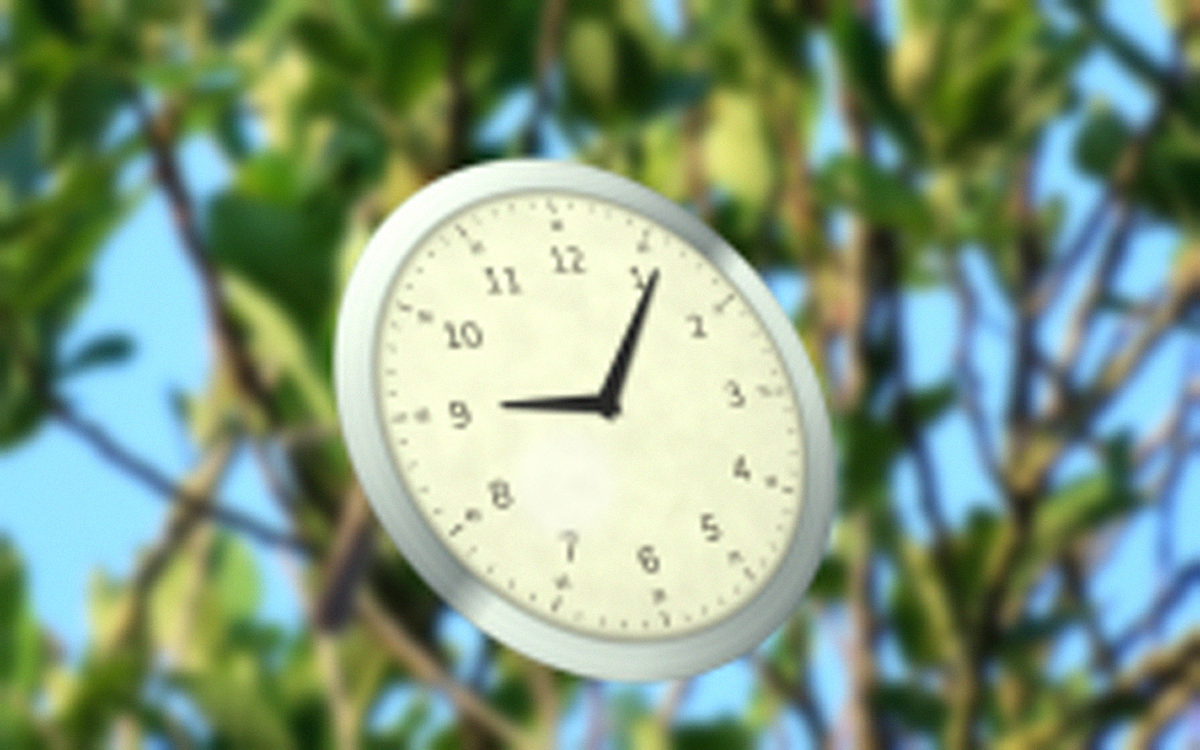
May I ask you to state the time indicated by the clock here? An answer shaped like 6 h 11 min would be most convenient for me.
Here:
9 h 06 min
